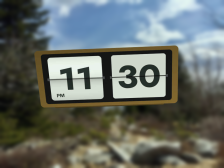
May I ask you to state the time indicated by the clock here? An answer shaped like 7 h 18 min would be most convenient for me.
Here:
11 h 30 min
